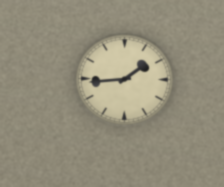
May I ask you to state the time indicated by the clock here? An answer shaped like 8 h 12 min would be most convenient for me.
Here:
1 h 44 min
